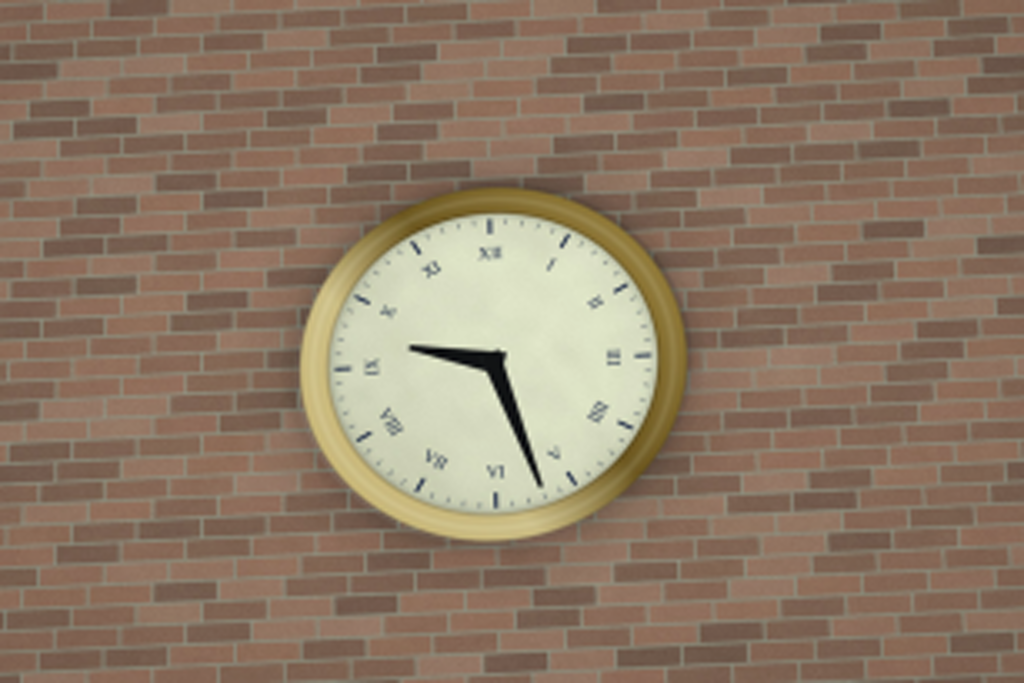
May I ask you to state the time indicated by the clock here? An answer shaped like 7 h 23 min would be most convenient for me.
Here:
9 h 27 min
